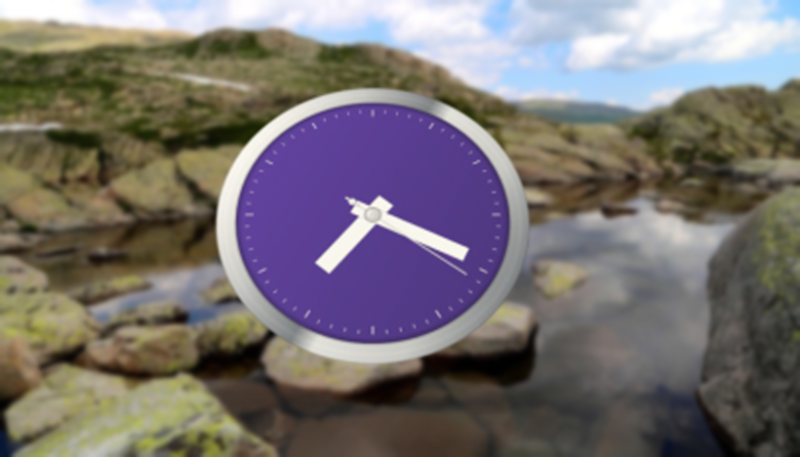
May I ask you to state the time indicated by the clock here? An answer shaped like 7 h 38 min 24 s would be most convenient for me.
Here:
7 h 19 min 21 s
